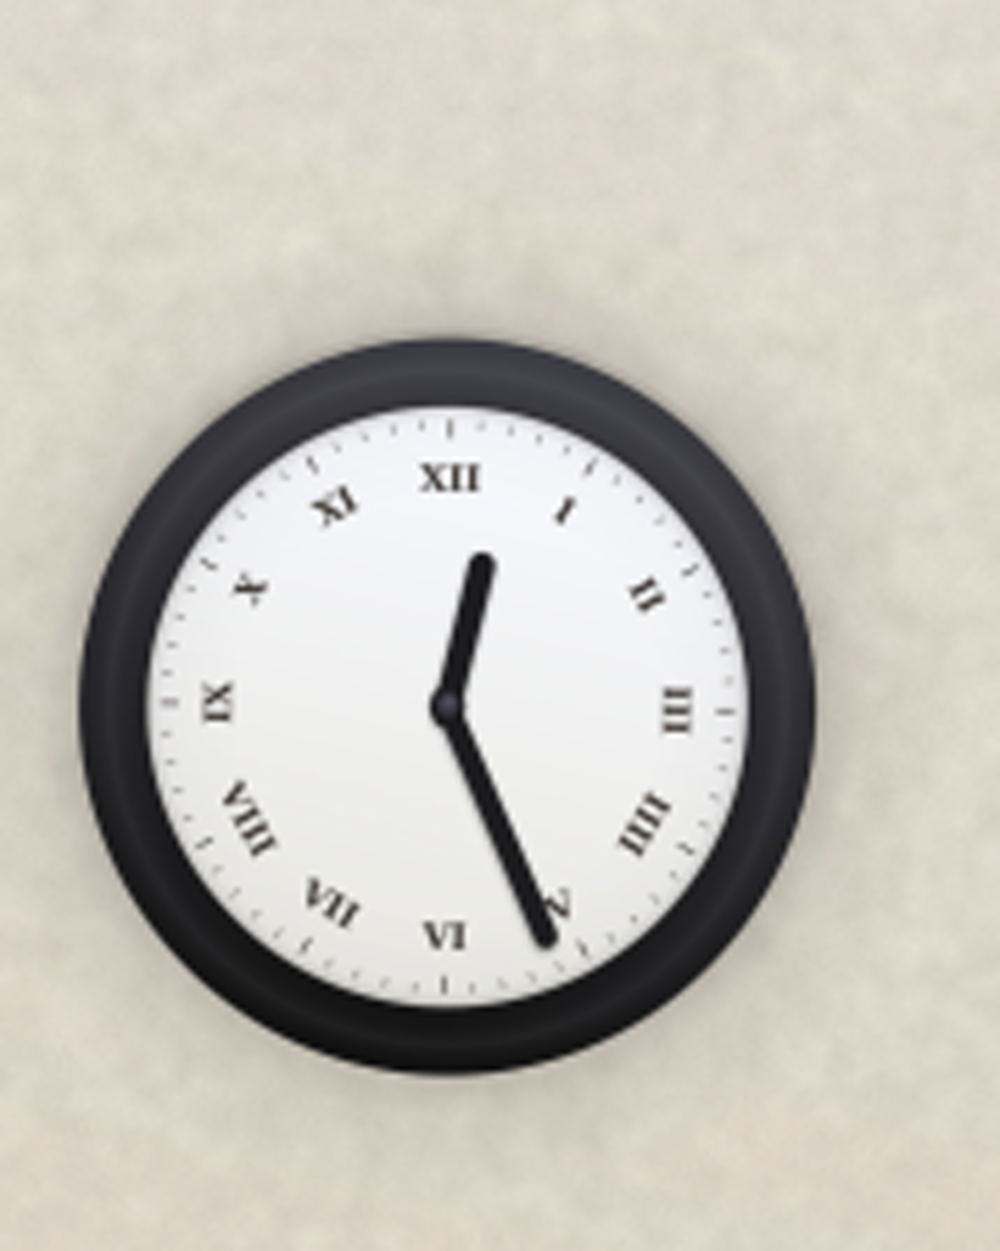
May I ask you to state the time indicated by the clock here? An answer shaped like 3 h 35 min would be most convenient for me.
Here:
12 h 26 min
